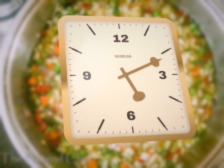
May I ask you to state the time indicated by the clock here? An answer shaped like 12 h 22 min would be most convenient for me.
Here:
5 h 11 min
